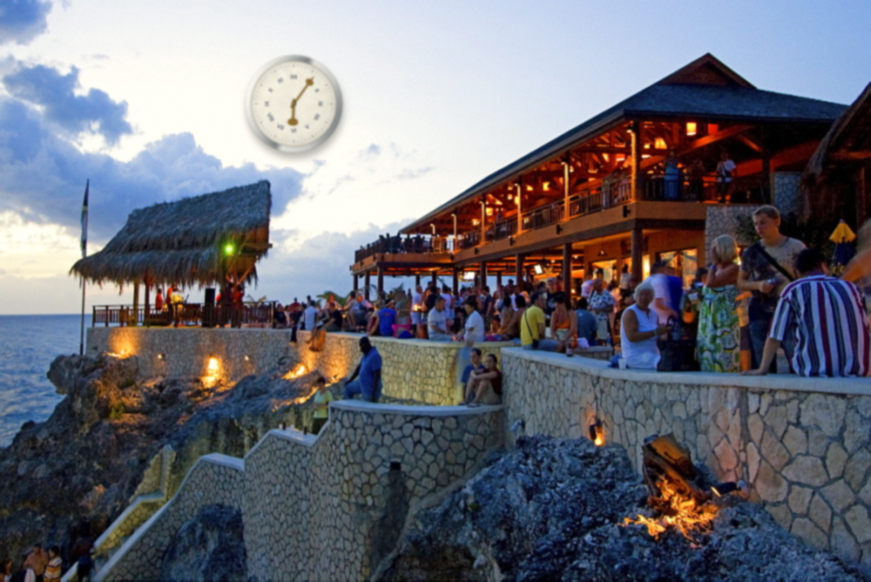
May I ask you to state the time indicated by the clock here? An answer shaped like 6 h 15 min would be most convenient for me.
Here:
6 h 06 min
